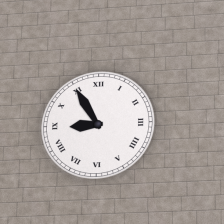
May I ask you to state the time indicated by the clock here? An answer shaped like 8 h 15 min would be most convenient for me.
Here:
8 h 55 min
